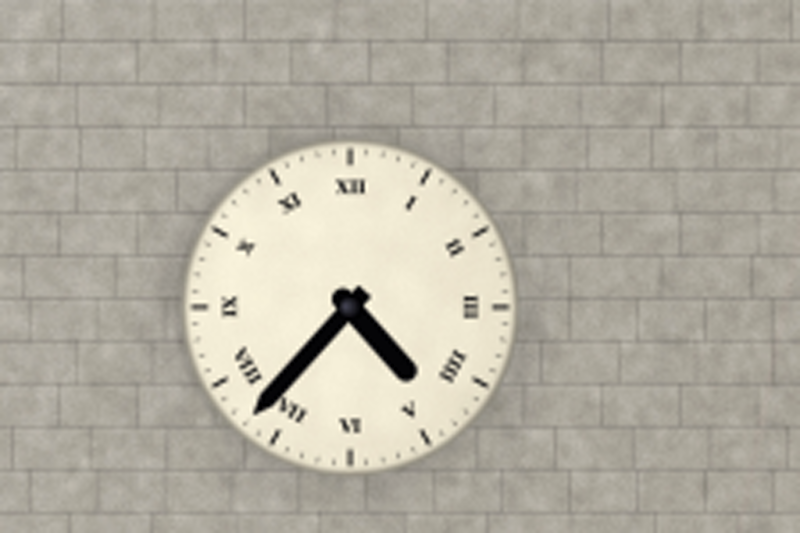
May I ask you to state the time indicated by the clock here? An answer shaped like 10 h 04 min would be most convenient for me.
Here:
4 h 37 min
